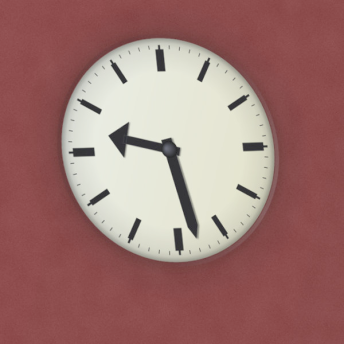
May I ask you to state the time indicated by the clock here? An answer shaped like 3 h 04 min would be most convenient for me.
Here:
9 h 28 min
